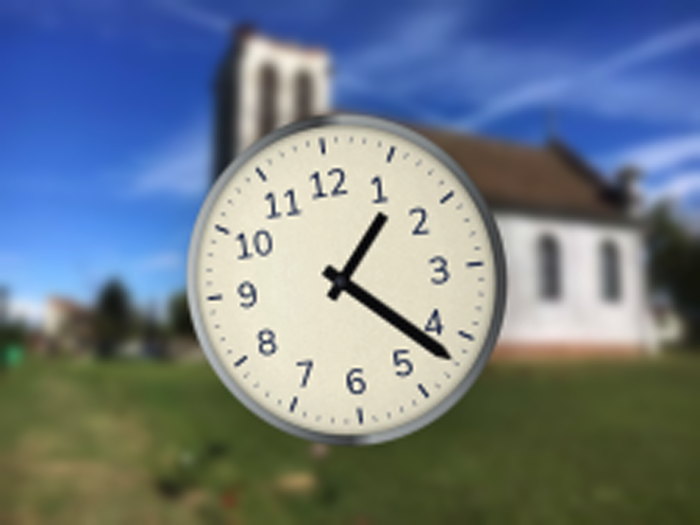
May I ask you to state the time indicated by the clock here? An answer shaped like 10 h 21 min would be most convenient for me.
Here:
1 h 22 min
